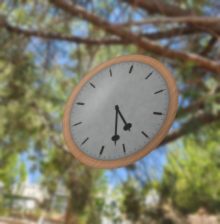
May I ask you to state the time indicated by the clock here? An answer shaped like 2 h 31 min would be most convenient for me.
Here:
4 h 27 min
